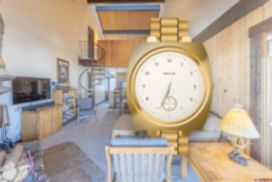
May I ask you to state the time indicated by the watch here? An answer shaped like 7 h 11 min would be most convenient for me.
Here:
6 h 34 min
